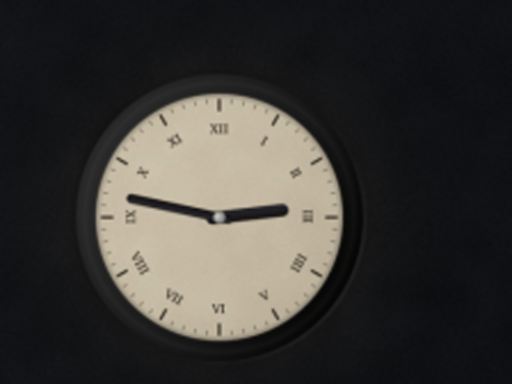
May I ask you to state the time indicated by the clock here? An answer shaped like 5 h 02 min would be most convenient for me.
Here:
2 h 47 min
